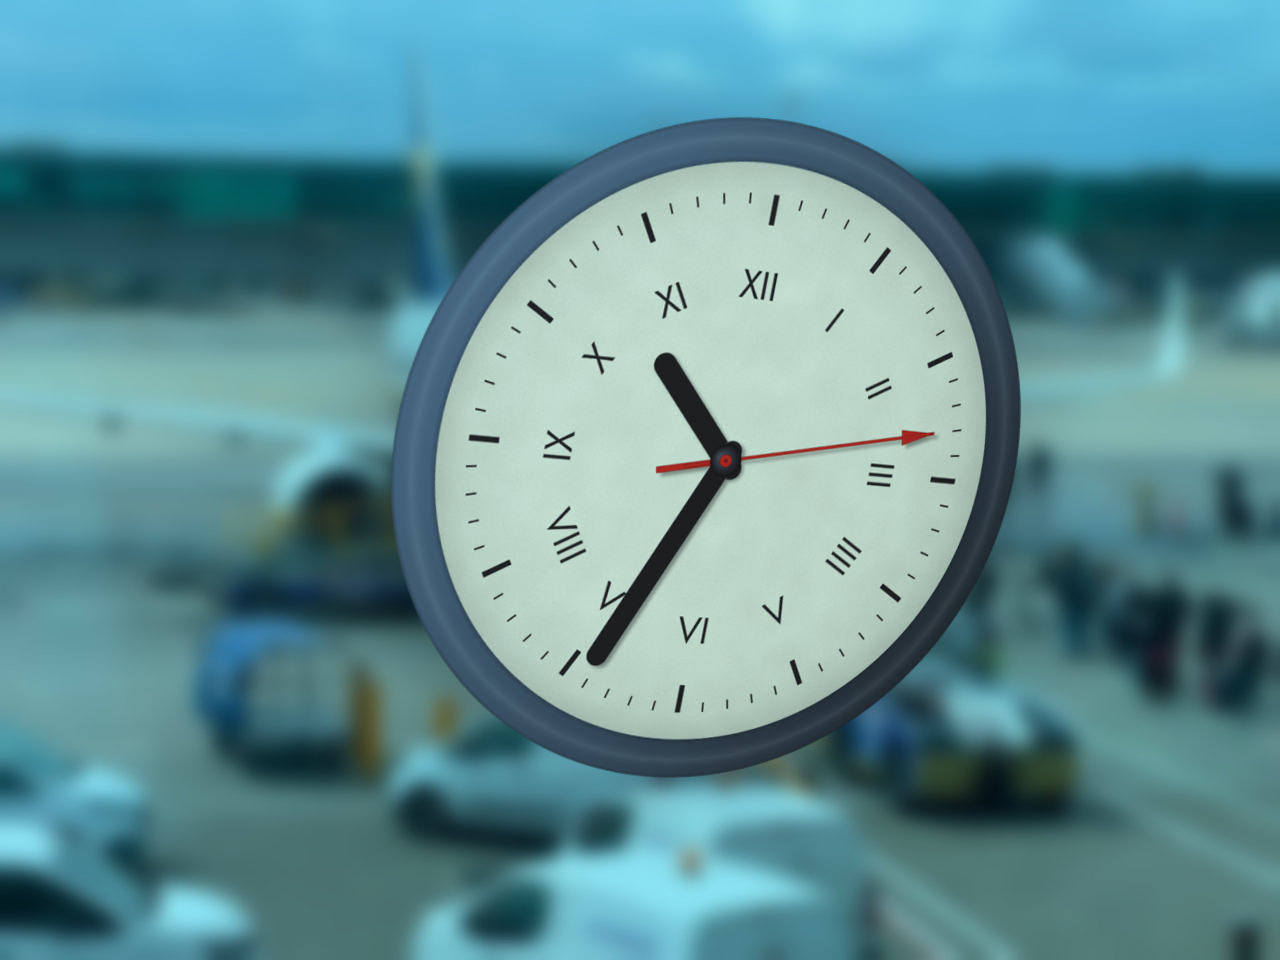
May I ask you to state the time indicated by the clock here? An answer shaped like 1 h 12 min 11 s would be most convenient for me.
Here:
10 h 34 min 13 s
